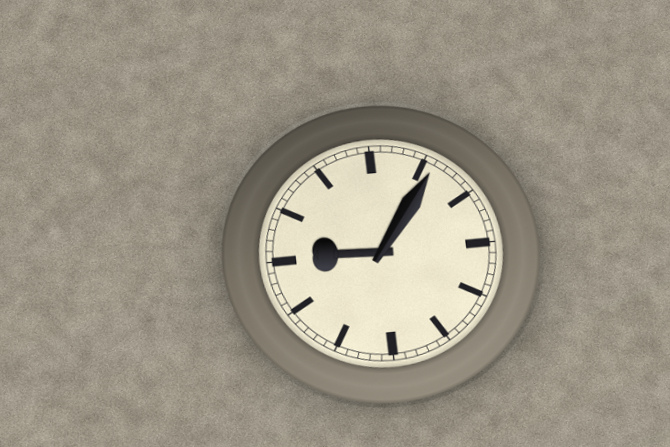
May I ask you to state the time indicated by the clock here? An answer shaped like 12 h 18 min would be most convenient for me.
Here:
9 h 06 min
